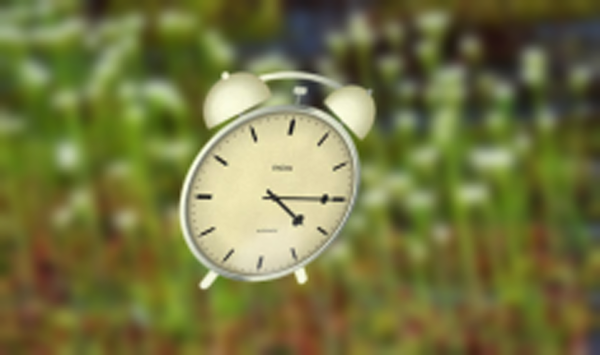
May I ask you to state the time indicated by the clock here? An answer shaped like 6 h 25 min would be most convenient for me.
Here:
4 h 15 min
